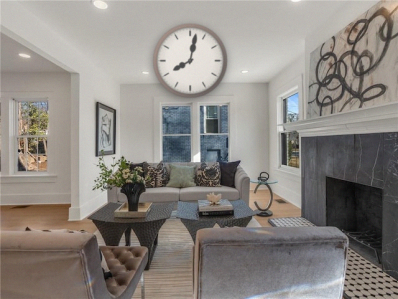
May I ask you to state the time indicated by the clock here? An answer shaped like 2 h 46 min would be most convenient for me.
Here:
8 h 02 min
